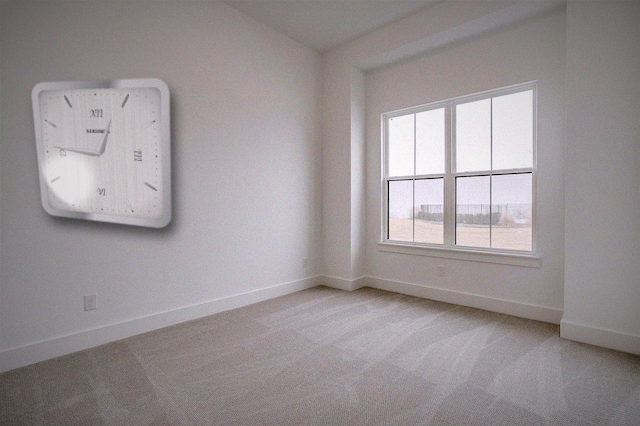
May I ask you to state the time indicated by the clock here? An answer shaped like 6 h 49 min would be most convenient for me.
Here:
12 h 46 min
